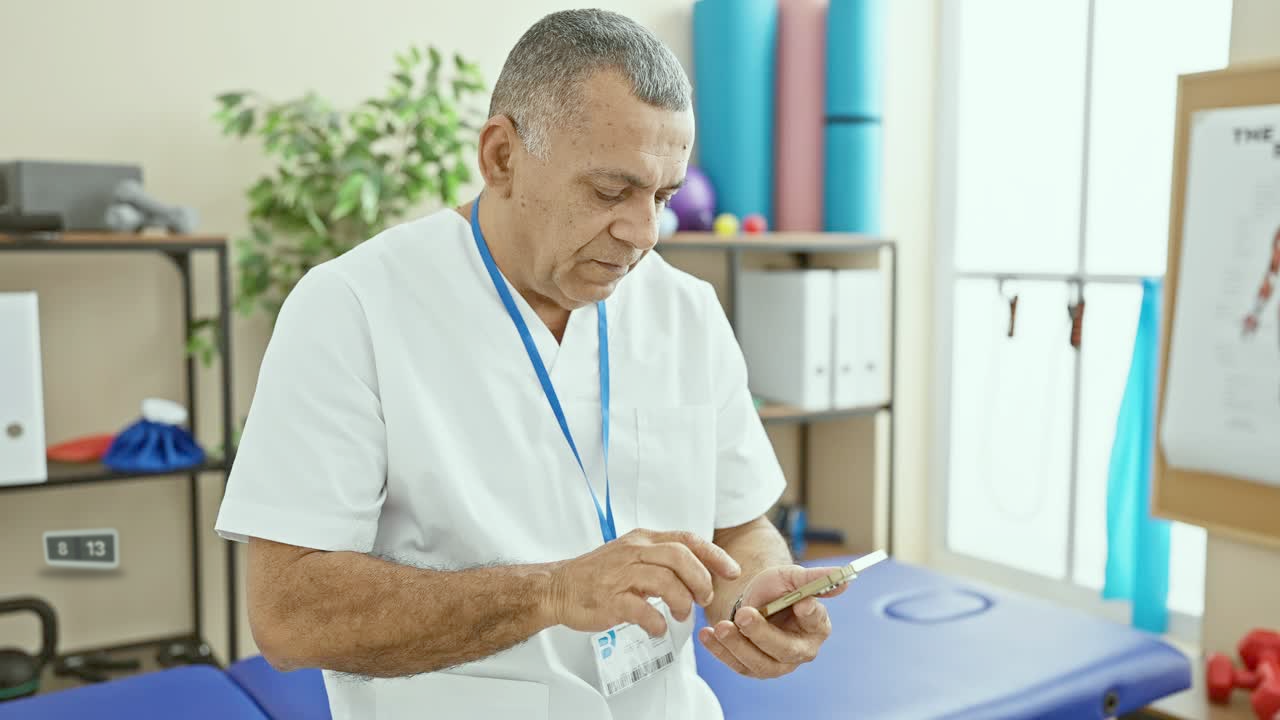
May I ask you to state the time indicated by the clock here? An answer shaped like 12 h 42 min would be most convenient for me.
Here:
8 h 13 min
